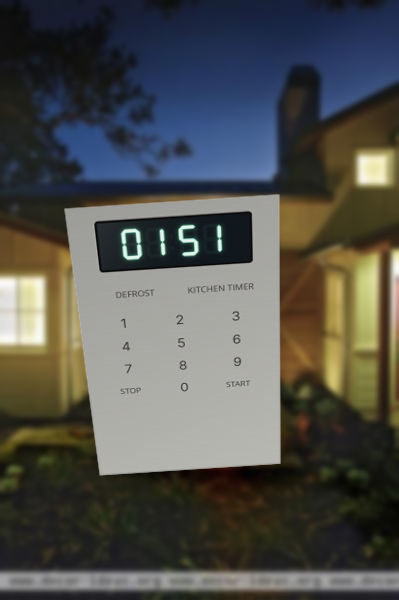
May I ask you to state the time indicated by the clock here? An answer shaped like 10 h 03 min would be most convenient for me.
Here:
1 h 51 min
